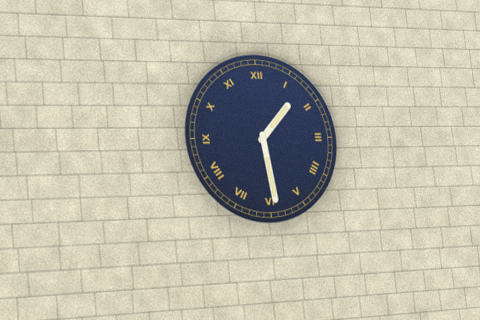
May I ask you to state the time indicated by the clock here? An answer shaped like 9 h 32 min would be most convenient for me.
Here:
1 h 29 min
